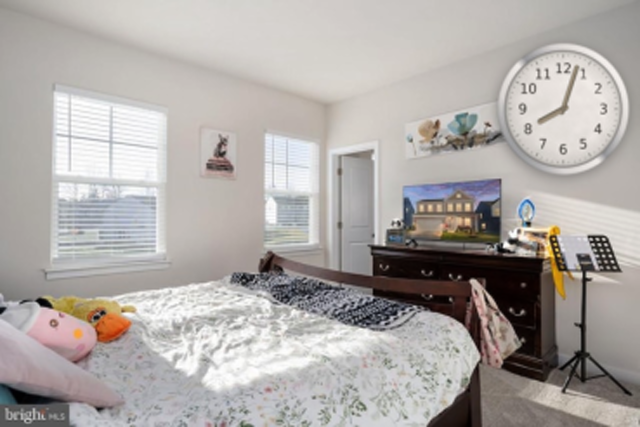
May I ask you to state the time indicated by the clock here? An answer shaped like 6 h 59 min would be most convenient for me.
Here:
8 h 03 min
